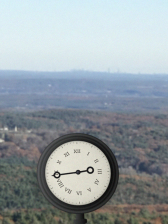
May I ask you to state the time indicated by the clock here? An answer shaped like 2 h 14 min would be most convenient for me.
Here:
2 h 44 min
